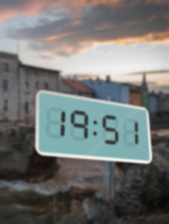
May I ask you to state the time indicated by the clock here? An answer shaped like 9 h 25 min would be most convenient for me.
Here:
19 h 51 min
